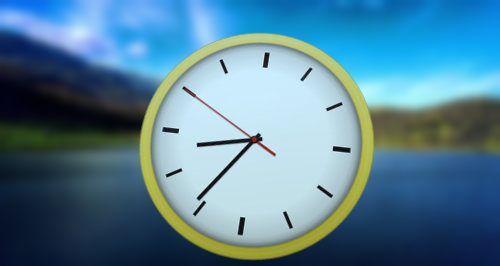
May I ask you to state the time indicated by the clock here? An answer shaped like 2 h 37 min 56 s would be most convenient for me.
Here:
8 h 35 min 50 s
